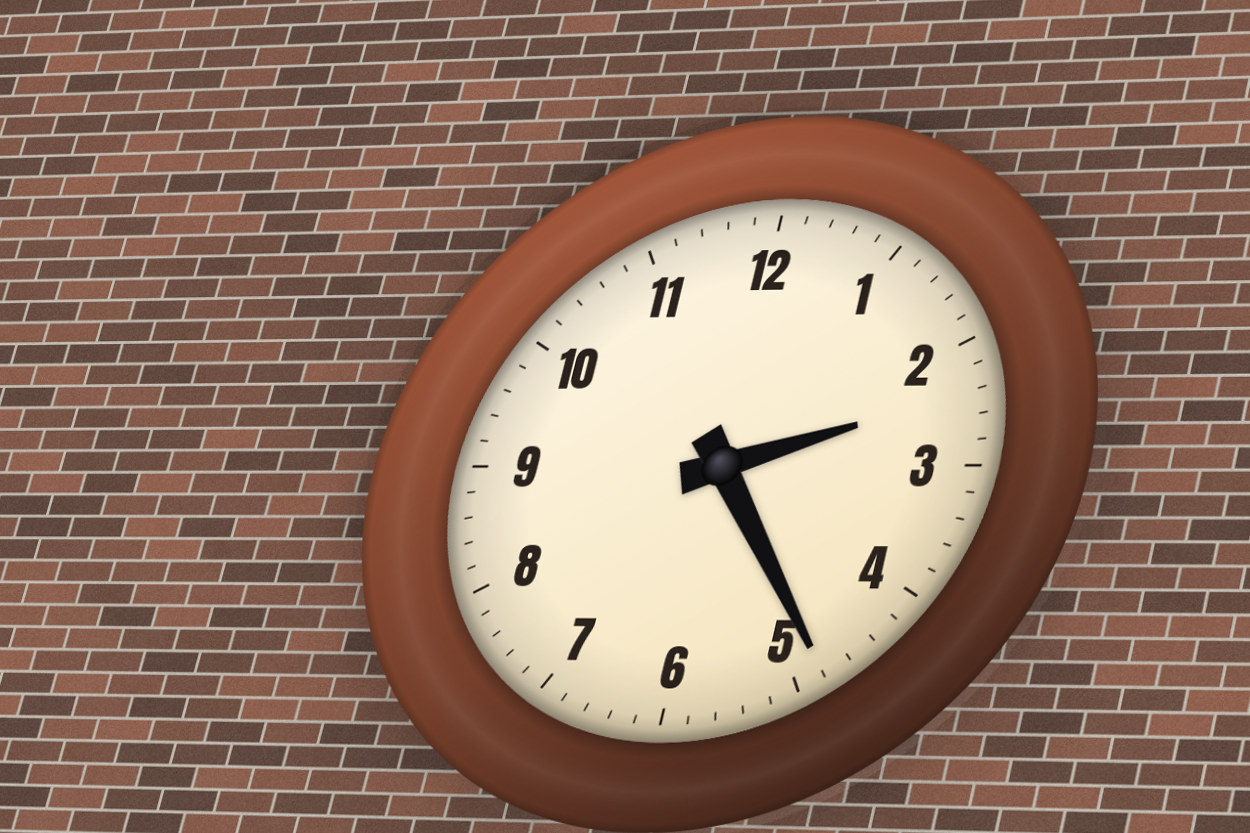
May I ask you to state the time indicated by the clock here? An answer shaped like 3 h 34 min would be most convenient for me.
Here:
2 h 24 min
